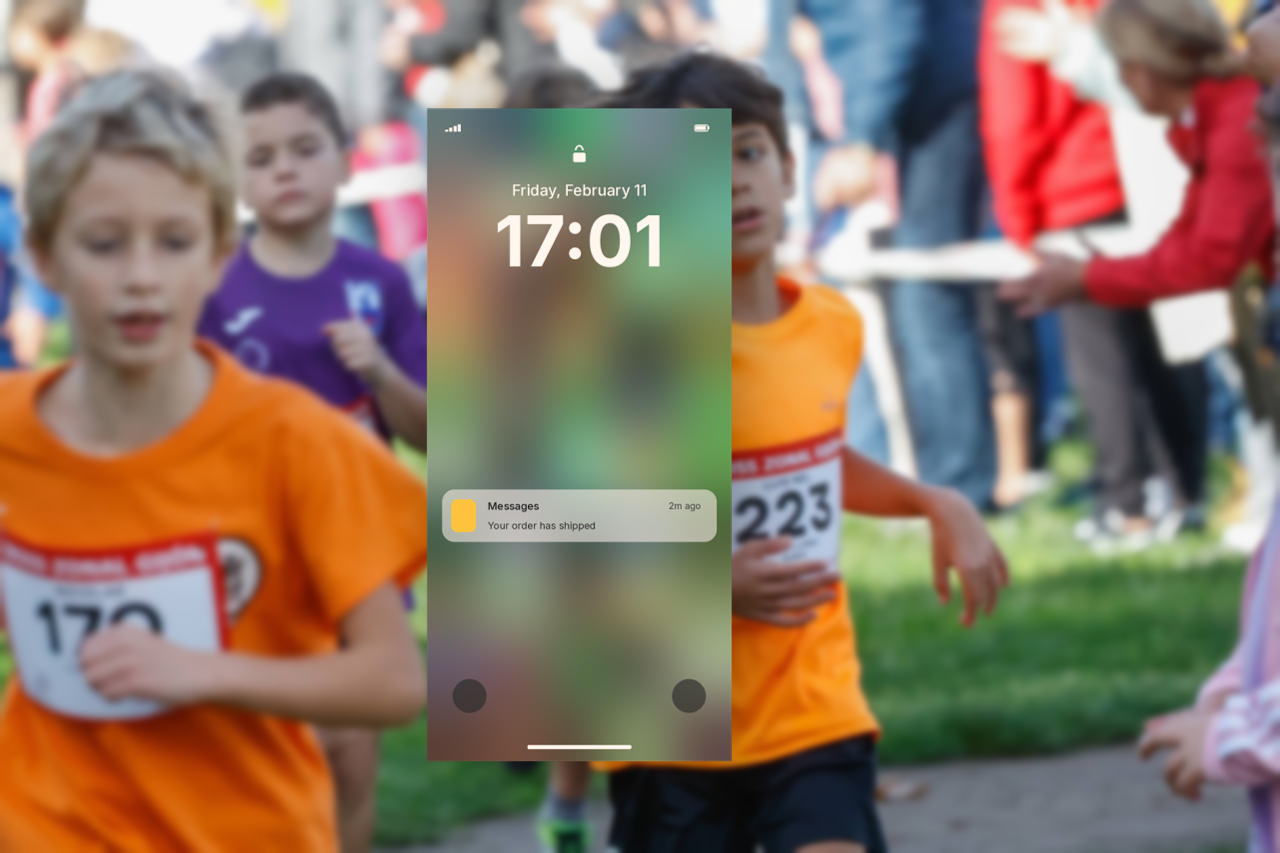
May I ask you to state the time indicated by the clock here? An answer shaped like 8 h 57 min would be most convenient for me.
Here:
17 h 01 min
